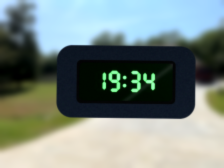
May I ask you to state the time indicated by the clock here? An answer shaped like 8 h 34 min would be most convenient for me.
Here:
19 h 34 min
